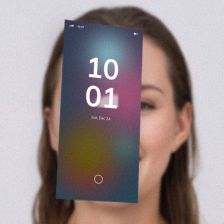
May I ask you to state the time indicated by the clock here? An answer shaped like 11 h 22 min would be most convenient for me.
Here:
10 h 01 min
